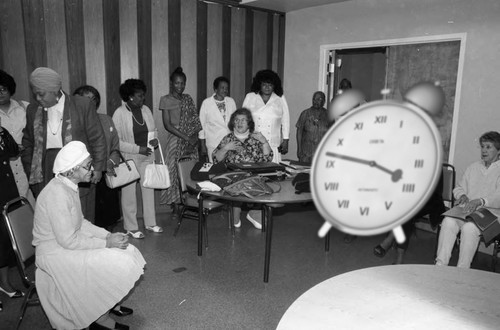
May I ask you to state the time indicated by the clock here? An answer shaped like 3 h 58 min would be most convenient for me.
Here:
3 h 47 min
